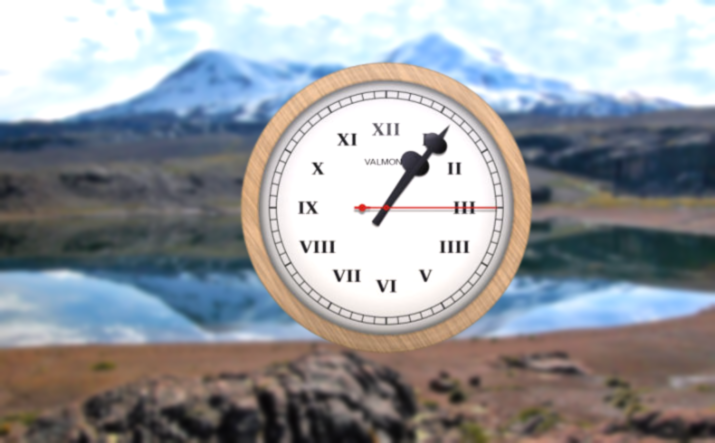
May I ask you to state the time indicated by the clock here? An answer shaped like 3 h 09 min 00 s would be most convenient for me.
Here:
1 h 06 min 15 s
